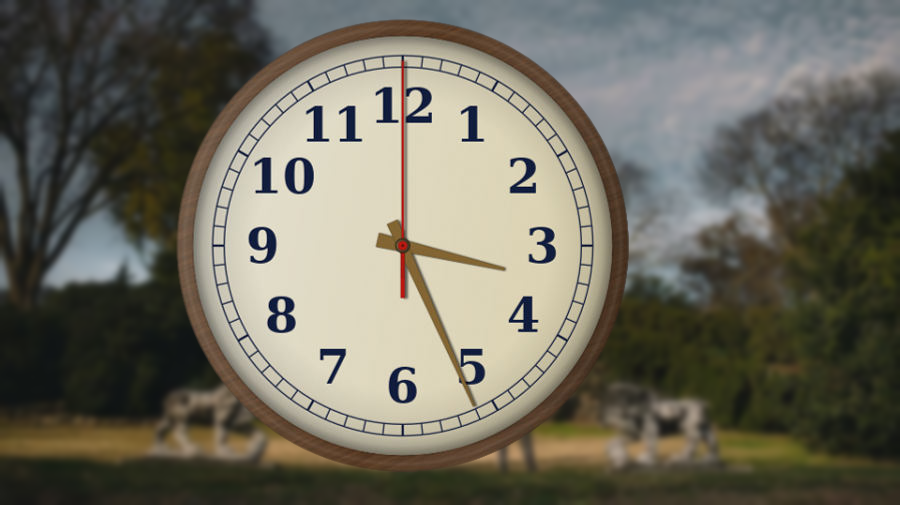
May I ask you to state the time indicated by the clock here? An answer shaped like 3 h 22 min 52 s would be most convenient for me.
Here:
3 h 26 min 00 s
